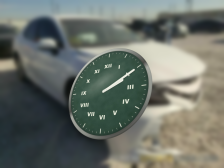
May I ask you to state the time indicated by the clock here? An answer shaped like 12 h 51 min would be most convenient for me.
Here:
2 h 10 min
